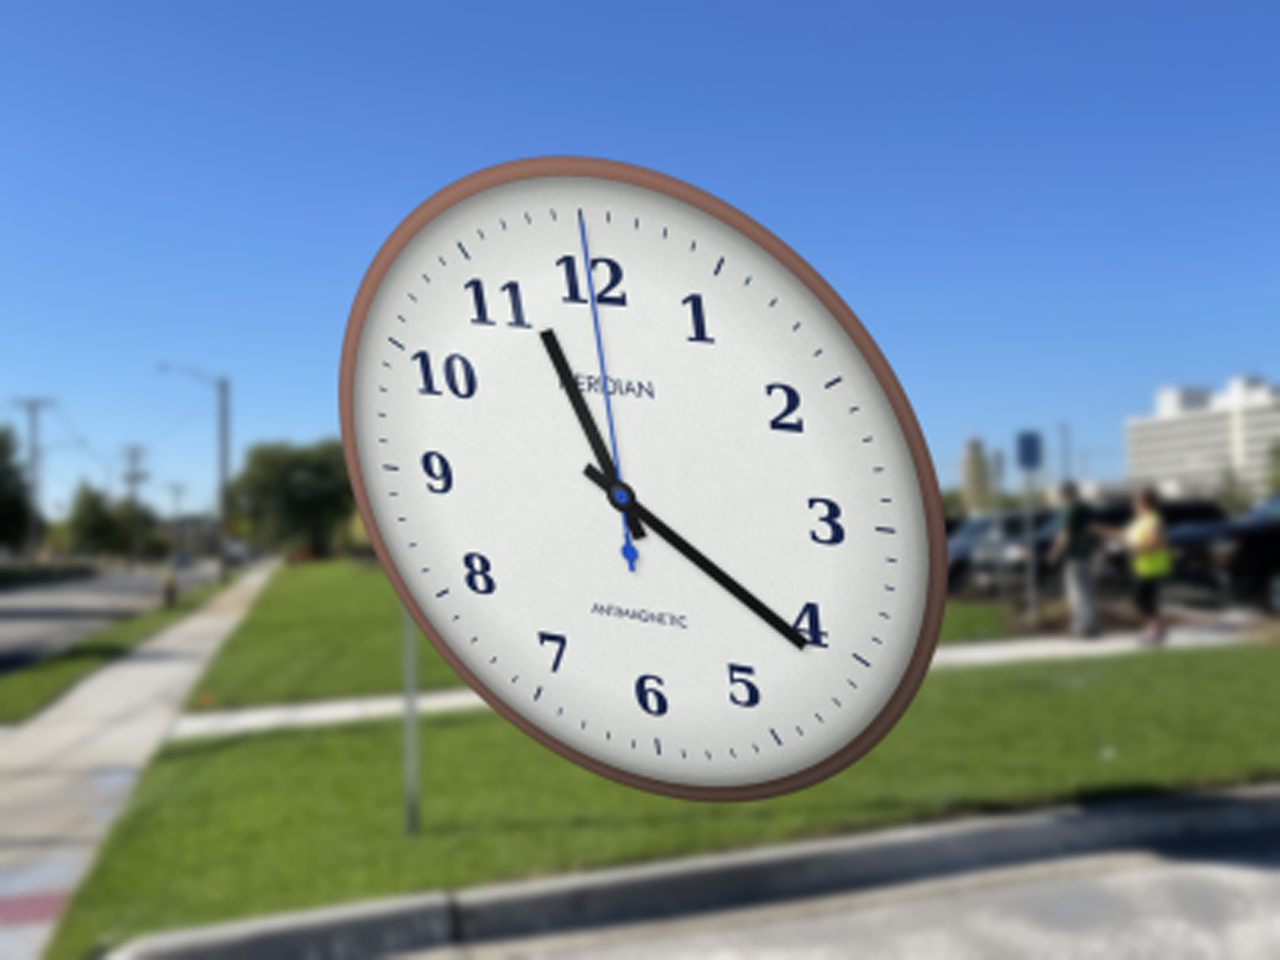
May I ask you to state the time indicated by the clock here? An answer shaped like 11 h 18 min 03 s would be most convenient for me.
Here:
11 h 21 min 00 s
